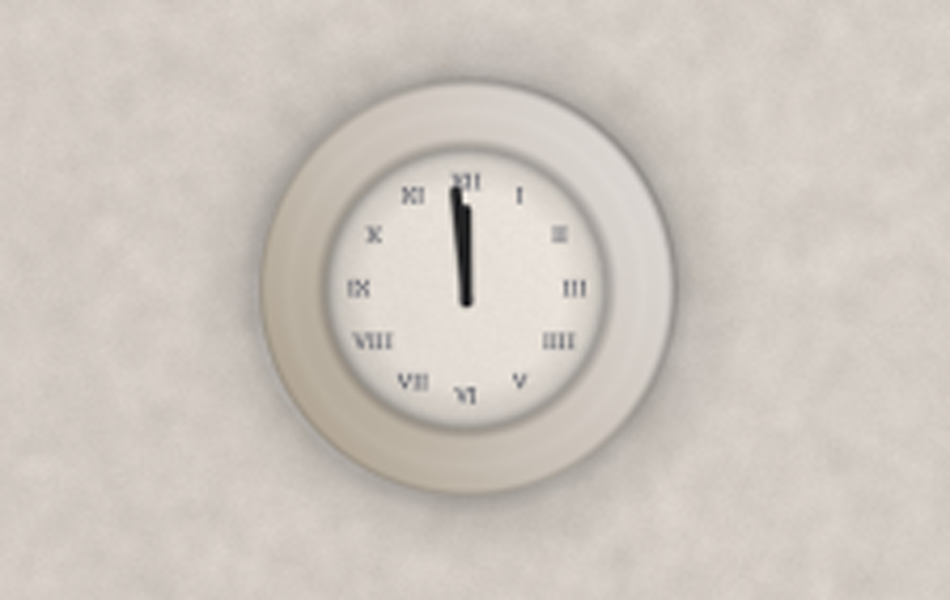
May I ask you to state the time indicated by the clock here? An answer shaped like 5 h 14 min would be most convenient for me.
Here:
11 h 59 min
